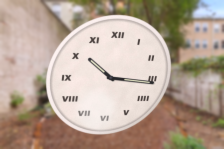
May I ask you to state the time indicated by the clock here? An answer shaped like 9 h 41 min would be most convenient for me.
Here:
10 h 16 min
